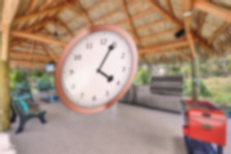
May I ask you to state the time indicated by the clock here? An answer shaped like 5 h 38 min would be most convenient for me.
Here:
4 h 04 min
